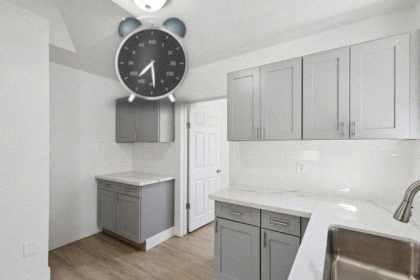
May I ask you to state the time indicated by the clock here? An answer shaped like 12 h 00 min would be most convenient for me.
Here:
7 h 29 min
